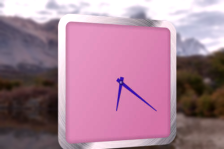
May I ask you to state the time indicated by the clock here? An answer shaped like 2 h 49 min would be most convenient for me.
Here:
6 h 21 min
